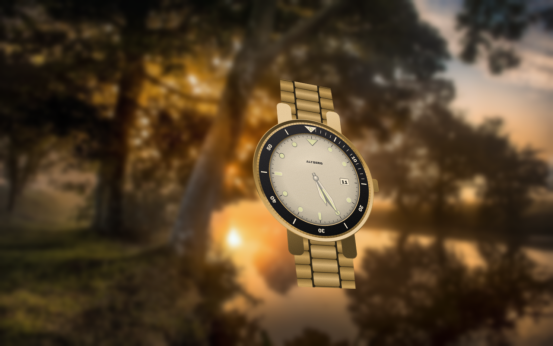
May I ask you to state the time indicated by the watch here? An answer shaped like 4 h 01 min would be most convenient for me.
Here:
5 h 25 min
